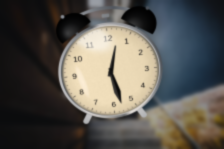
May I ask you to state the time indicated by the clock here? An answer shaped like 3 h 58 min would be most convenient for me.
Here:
12 h 28 min
